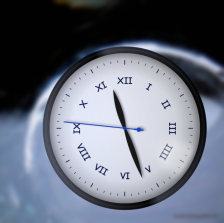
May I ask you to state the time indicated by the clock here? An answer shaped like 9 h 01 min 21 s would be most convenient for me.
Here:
11 h 26 min 46 s
